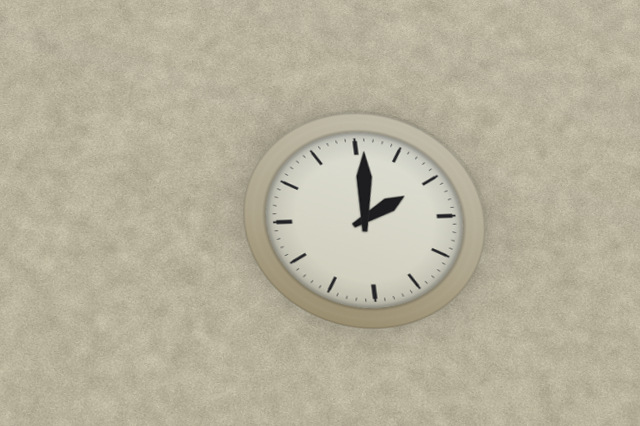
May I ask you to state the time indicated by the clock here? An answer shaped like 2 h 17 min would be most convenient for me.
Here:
2 h 01 min
